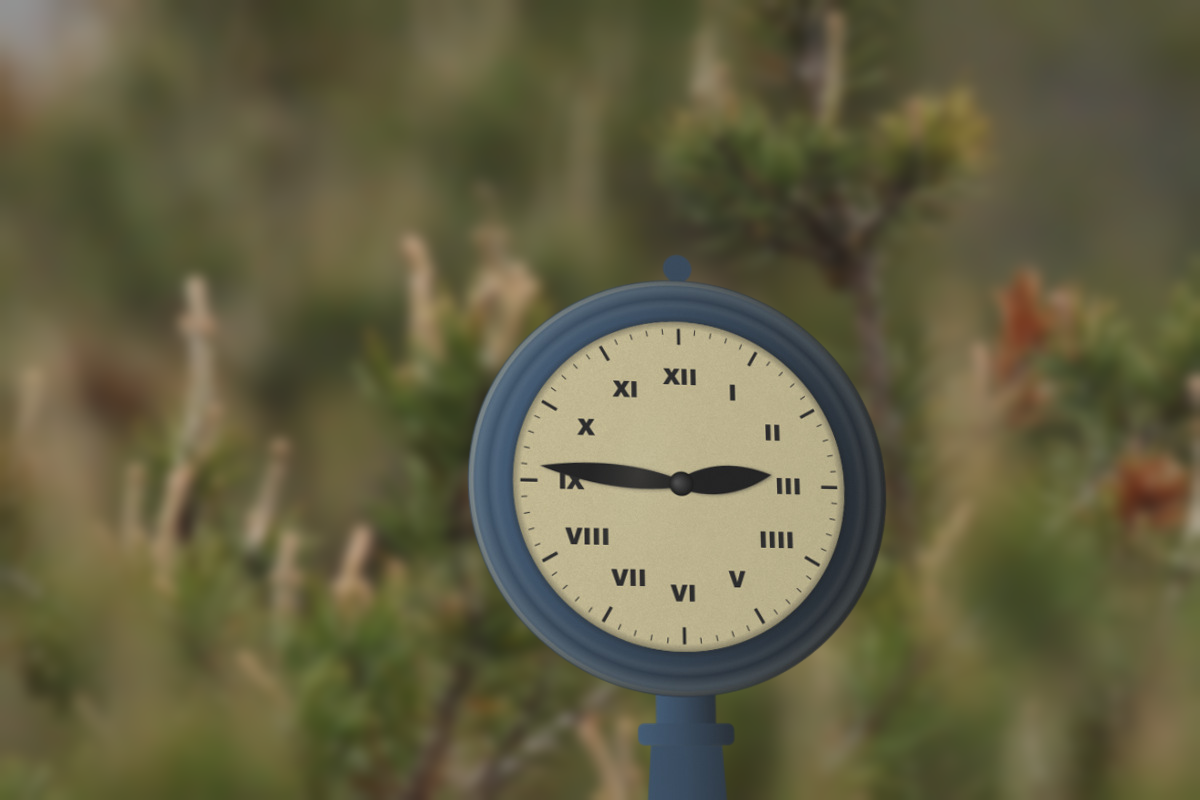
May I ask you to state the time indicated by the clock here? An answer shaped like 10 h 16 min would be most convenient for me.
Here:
2 h 46 min
